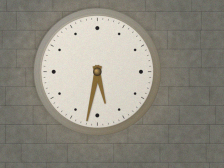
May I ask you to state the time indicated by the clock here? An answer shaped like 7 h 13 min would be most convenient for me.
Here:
5 h 32 min
